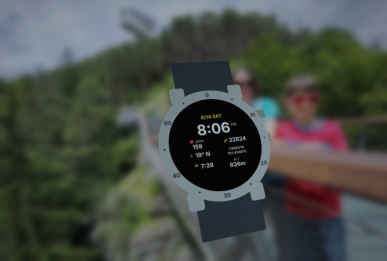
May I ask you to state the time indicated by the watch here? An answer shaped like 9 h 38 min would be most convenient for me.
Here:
8 h 06 min
